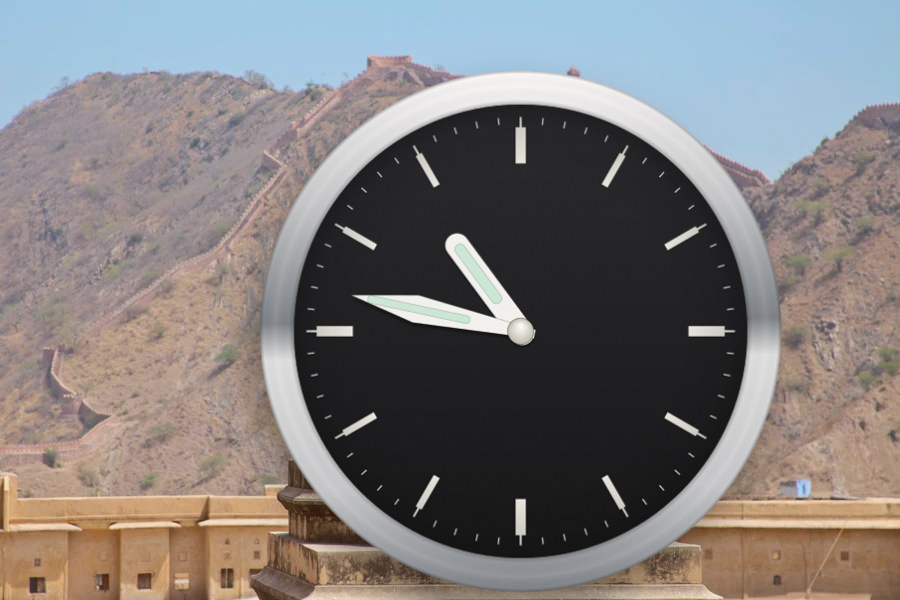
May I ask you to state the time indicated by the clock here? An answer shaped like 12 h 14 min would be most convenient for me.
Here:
10 h 47 min
